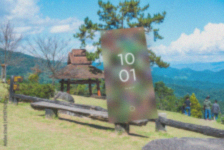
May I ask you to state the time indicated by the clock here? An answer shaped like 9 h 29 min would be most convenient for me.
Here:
10 h 01 min
